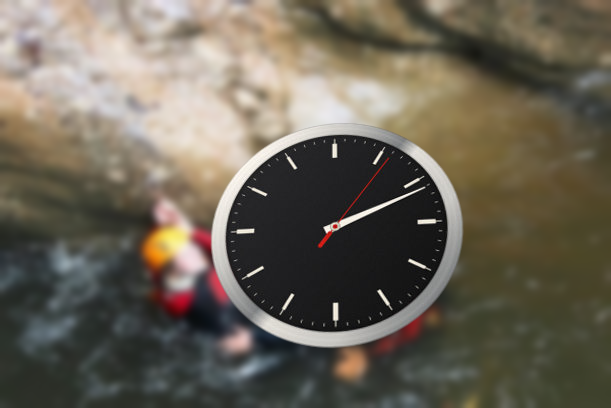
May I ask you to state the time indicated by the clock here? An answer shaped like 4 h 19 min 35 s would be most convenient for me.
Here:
2 h 11 min 06 s
